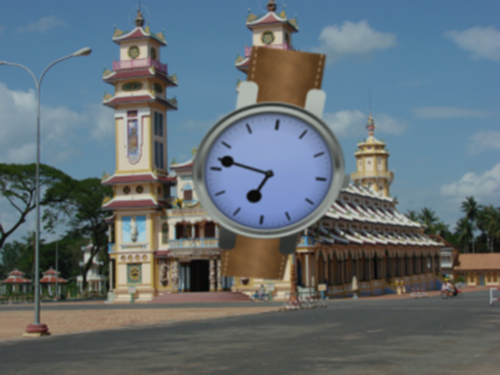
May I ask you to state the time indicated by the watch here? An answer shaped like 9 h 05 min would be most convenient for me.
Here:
6 h 47 min
